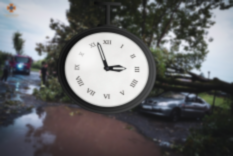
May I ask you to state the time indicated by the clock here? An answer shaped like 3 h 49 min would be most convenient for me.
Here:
2 h 57 min
